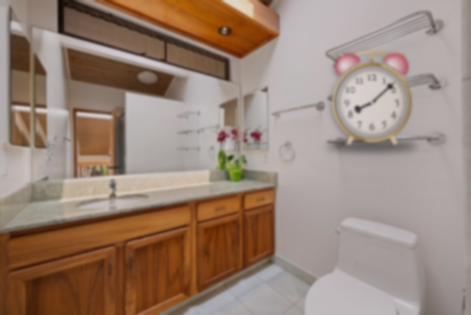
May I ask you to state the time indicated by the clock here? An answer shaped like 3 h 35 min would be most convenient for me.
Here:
8 h 08 min
